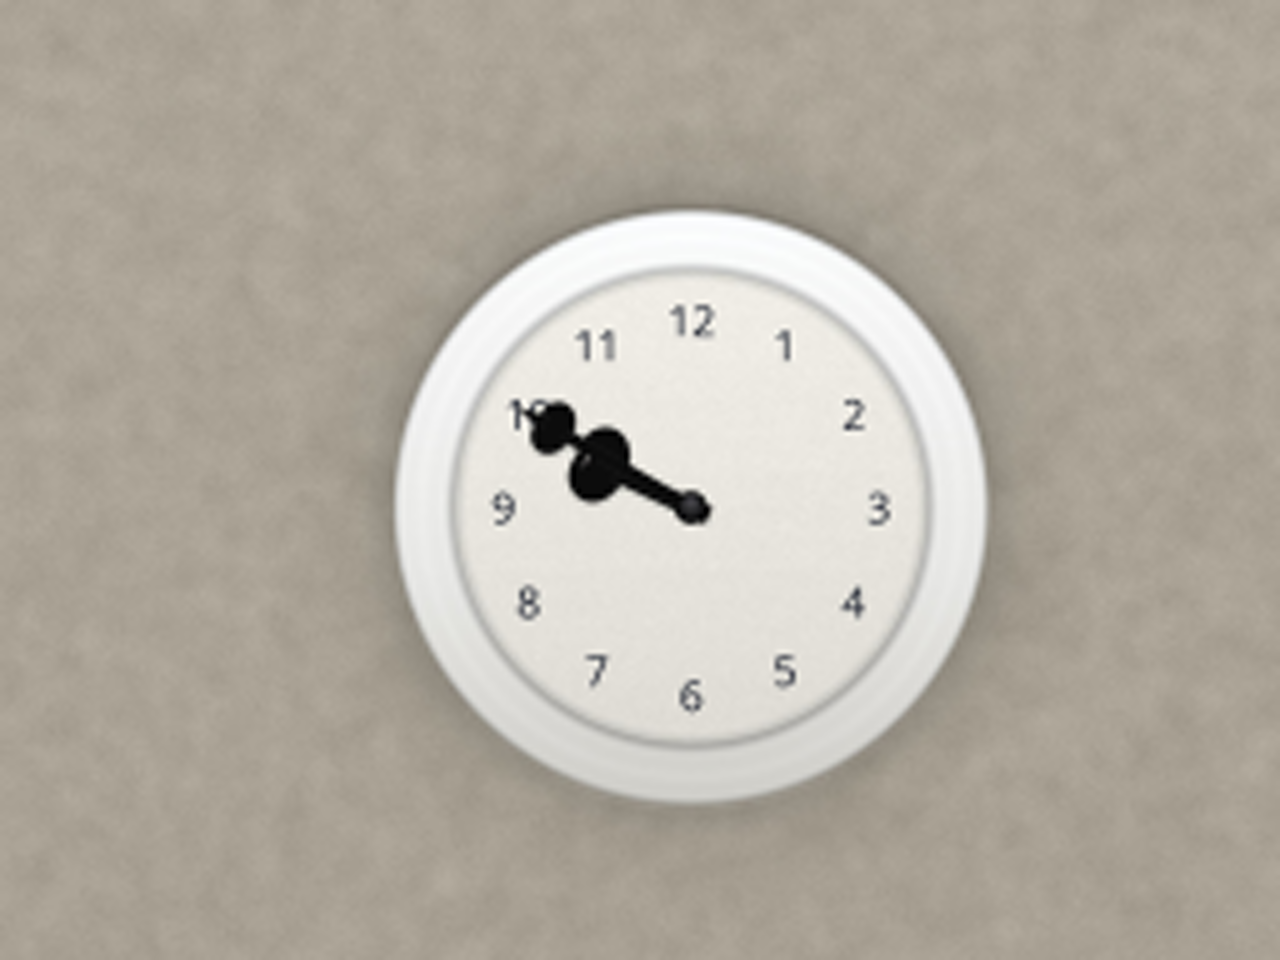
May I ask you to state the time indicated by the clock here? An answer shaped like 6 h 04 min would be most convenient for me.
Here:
9 h 50 min
